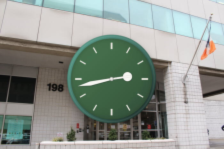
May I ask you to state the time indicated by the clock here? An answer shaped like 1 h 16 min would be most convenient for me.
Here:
2 h 43 min
